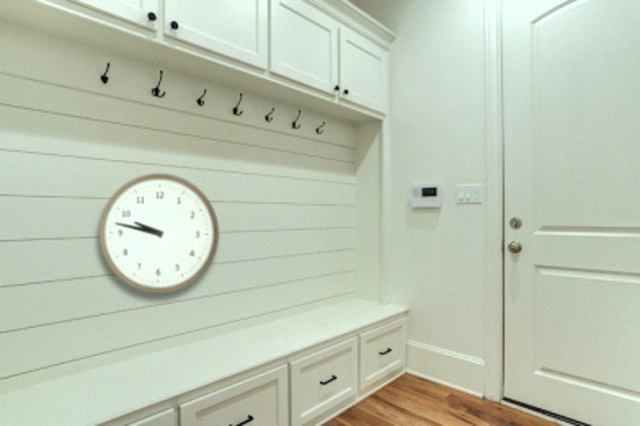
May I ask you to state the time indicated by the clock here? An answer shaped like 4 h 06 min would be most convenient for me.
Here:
9 h 47 min
